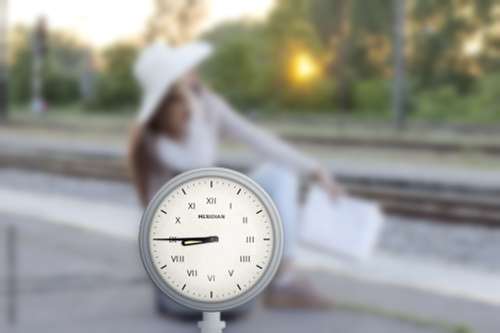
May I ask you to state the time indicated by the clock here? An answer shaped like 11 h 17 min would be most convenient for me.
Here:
8 h 45 min
